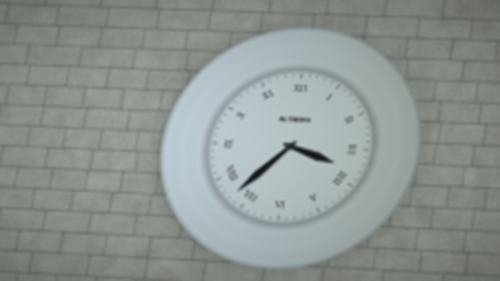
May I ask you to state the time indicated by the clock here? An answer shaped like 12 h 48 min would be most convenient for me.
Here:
3 h 37 min
